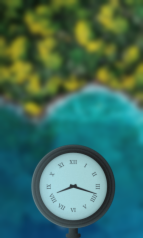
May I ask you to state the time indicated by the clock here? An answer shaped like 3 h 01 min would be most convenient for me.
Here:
8 h 18 min
